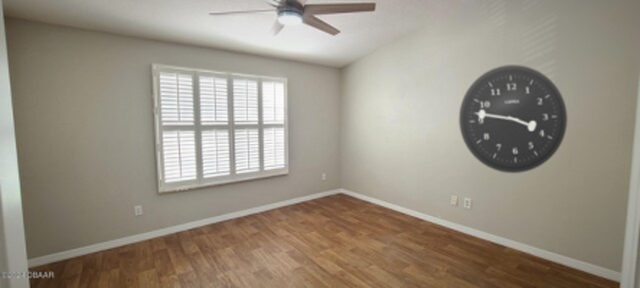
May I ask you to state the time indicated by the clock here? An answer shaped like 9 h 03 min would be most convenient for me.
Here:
3 h 47 min
